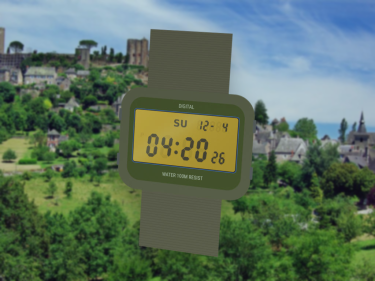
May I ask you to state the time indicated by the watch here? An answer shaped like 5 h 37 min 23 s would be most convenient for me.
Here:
4 h 20 min 26 s
